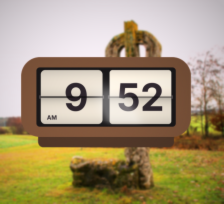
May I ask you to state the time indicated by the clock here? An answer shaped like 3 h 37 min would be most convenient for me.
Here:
9 h 52 min
